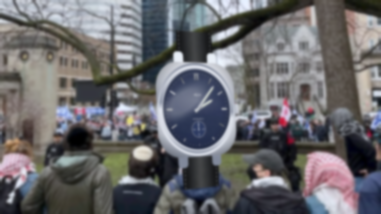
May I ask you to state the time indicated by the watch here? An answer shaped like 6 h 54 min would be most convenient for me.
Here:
2 h 07 min
